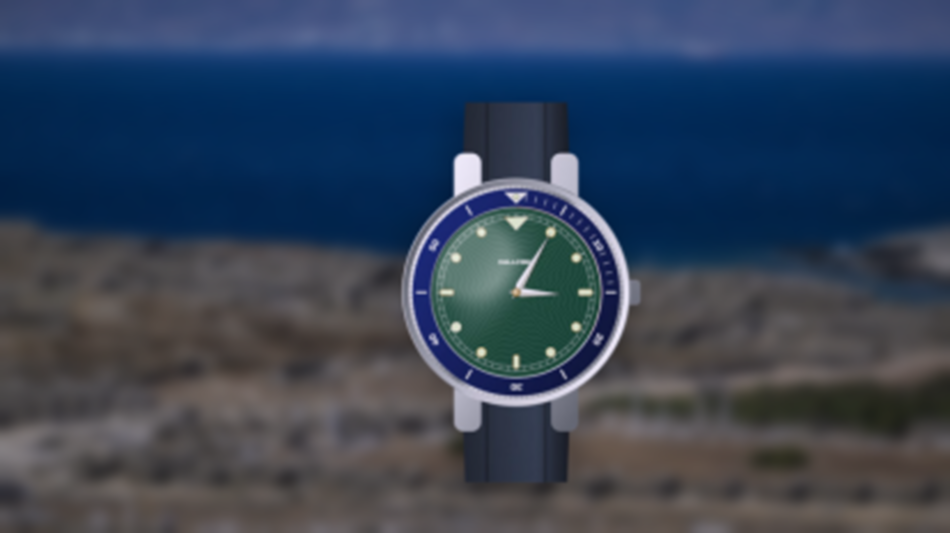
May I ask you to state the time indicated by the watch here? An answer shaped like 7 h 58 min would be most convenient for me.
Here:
3 h 05 min
